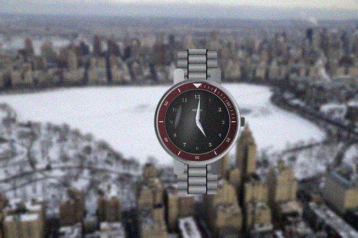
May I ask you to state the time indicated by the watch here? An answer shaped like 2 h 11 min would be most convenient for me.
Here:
5 h 01 min
